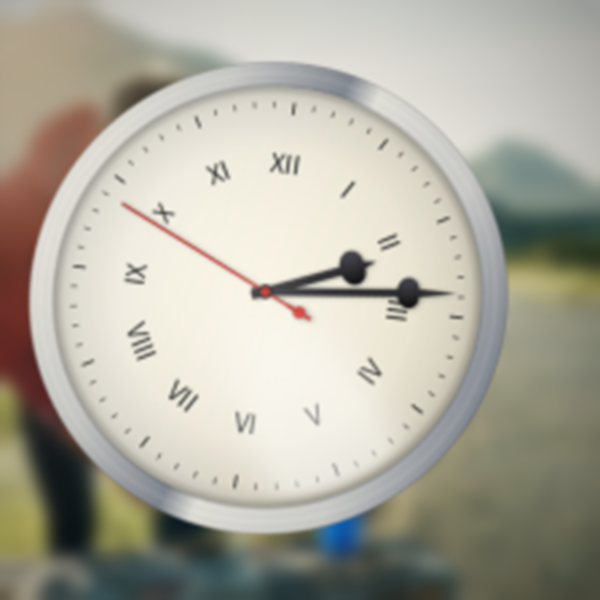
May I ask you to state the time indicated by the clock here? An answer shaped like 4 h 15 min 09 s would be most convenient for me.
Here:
2 h 13 min 49 s
